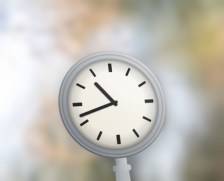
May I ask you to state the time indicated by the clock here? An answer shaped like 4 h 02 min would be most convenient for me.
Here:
10 h 42 min
